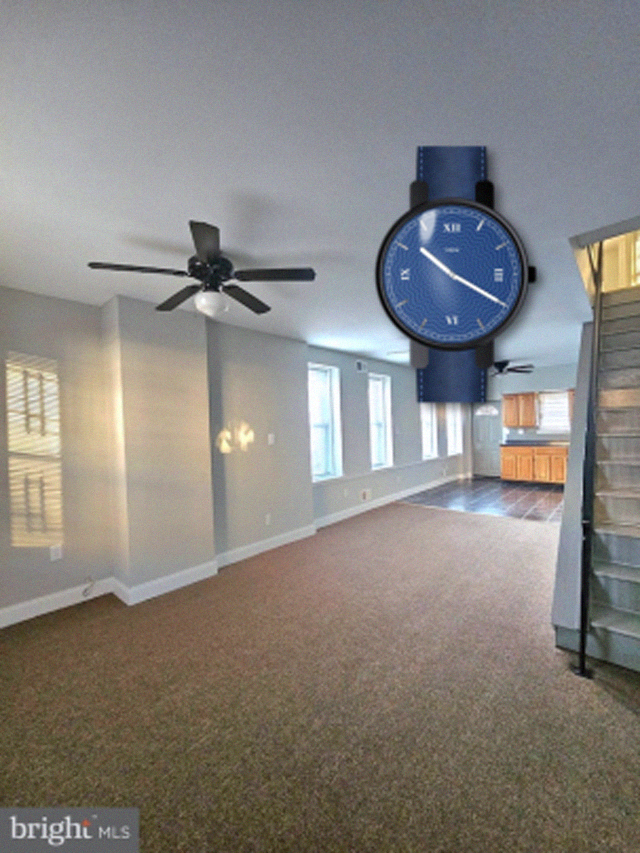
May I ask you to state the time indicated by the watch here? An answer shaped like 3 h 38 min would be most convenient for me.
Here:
10 h 20 min
